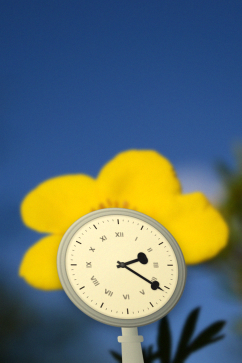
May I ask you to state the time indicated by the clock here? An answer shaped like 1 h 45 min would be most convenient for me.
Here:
2 h 21 min
